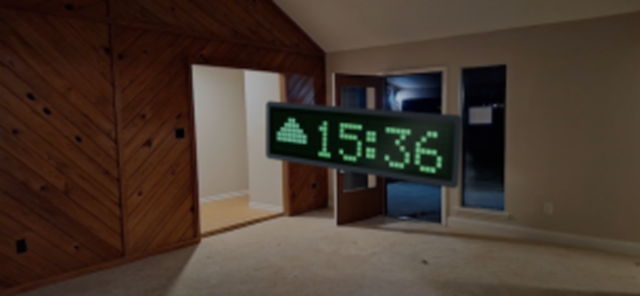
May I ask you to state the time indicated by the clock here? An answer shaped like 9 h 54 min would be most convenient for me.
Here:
15 h 36 min
